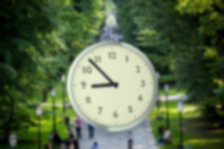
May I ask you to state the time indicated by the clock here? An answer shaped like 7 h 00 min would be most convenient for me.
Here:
8 h 53 min
